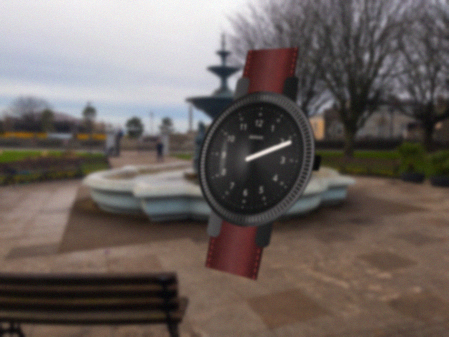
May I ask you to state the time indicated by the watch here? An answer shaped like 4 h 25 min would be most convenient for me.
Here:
2 h 11 min
